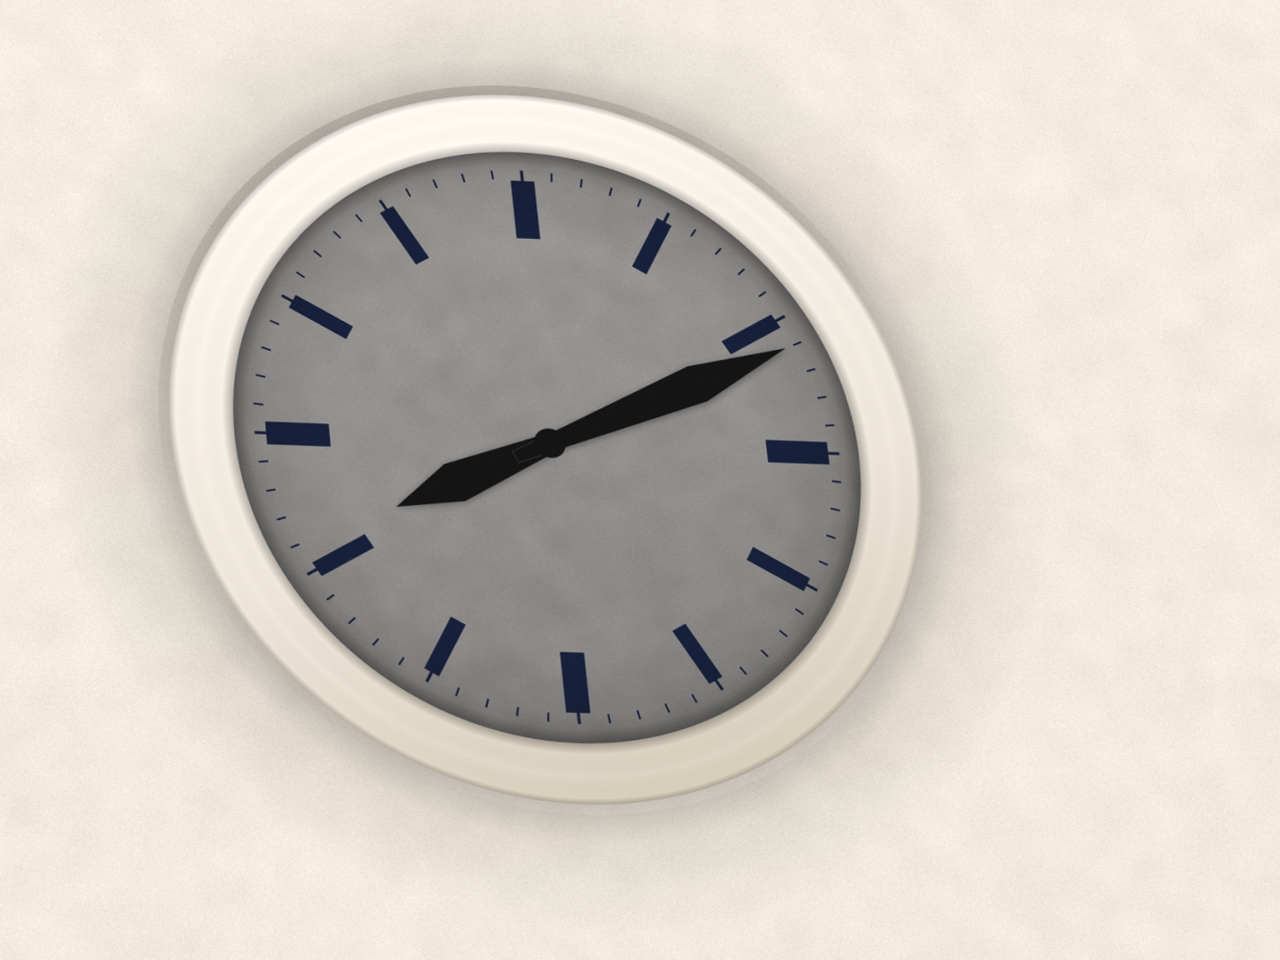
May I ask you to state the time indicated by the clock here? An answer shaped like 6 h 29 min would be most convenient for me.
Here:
8 h 11 min
